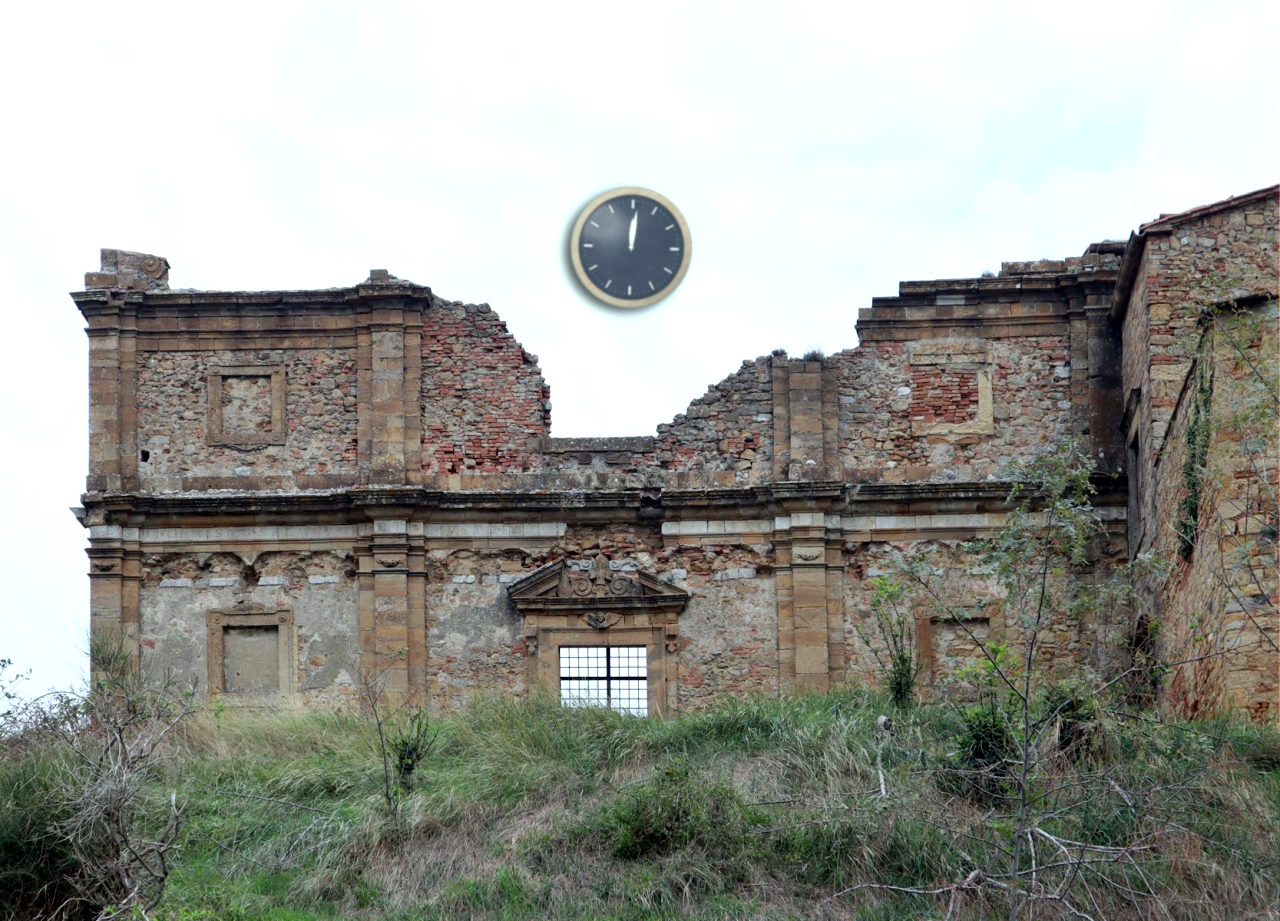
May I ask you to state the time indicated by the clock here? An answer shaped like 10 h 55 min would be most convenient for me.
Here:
12 h 01 min
